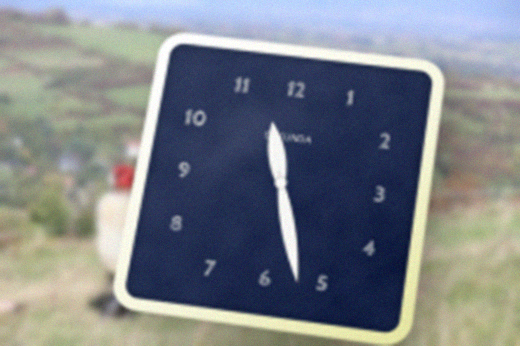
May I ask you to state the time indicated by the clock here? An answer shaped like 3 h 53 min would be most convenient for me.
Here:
11 h 27 min
